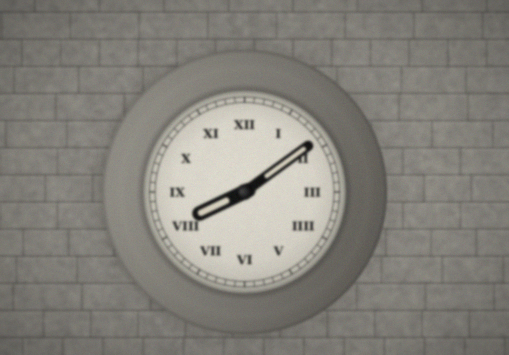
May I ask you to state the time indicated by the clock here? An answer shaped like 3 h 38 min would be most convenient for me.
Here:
8 h 09 min
